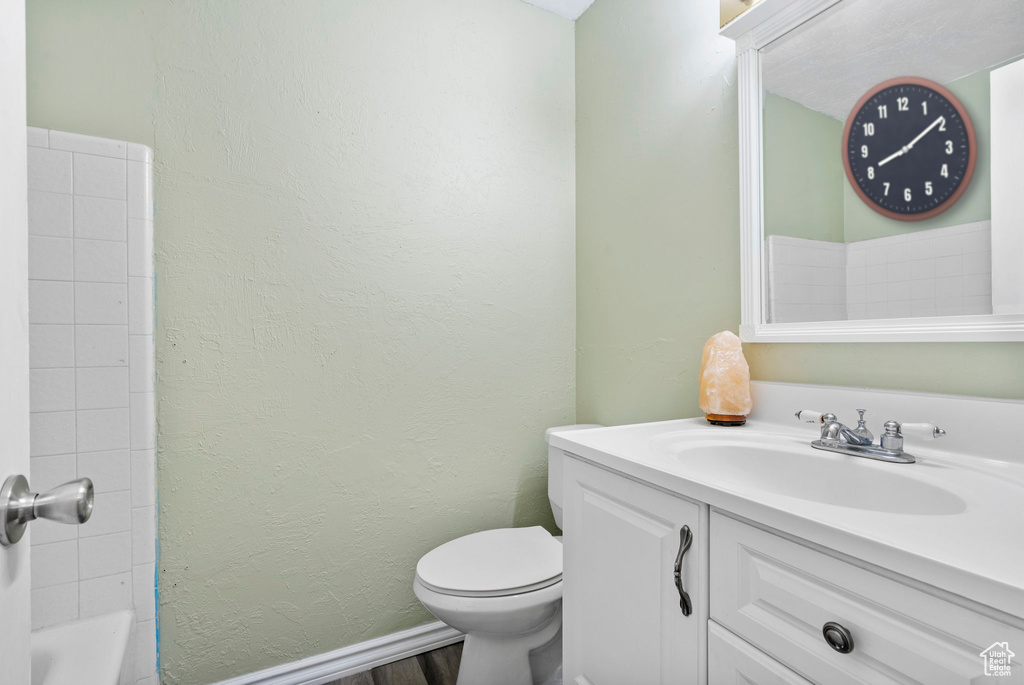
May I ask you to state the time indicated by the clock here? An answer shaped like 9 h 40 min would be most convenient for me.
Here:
8 h 09 min
